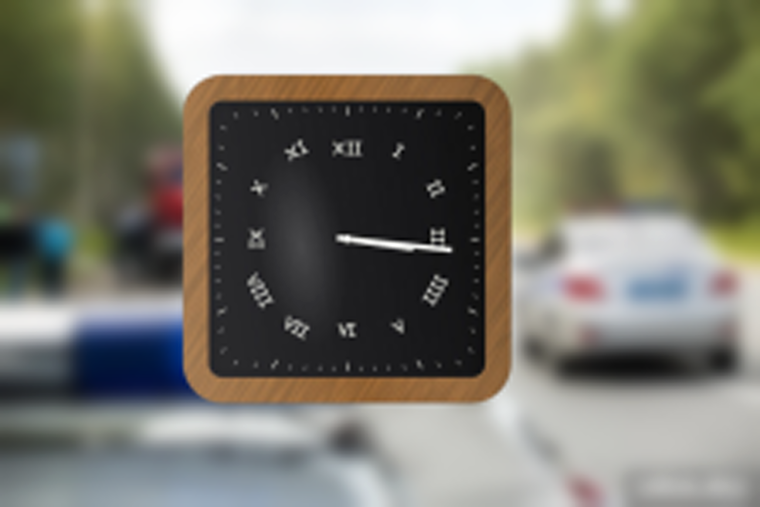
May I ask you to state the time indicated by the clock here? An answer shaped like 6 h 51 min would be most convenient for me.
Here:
3 h 16 min
